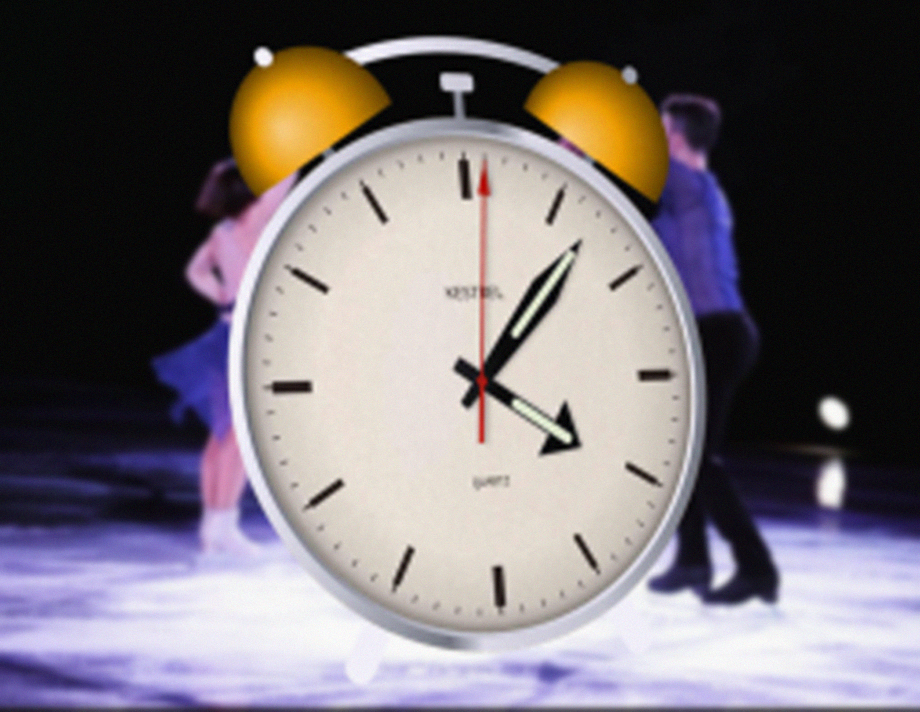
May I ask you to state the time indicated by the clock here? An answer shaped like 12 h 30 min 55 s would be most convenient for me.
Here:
4 h 07 min 01 s
